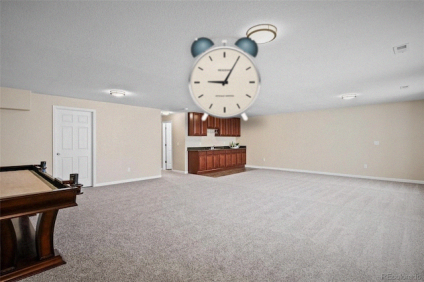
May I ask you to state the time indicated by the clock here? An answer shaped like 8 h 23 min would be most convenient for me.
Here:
9 h 05 min
